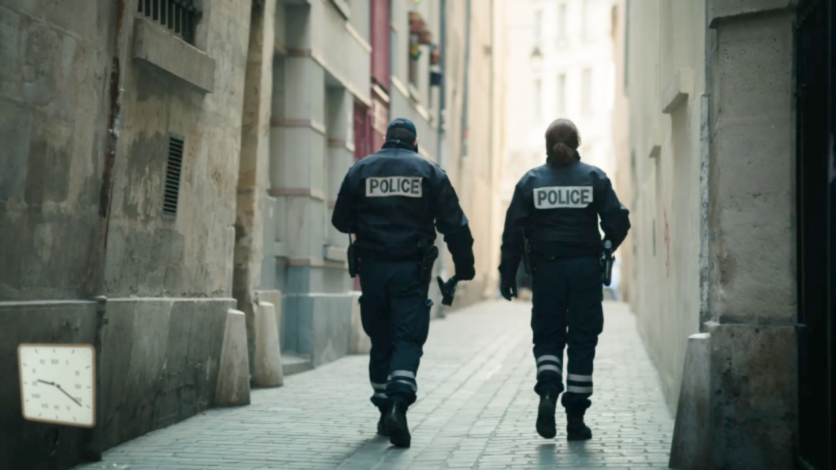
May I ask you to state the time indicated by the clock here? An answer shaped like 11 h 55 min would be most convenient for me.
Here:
9 h 21 min
